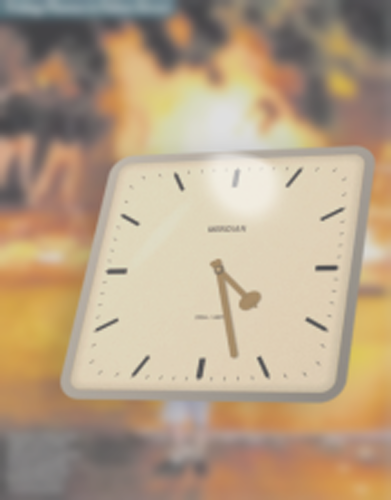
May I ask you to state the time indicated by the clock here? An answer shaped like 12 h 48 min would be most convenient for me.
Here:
4 h 27 min
